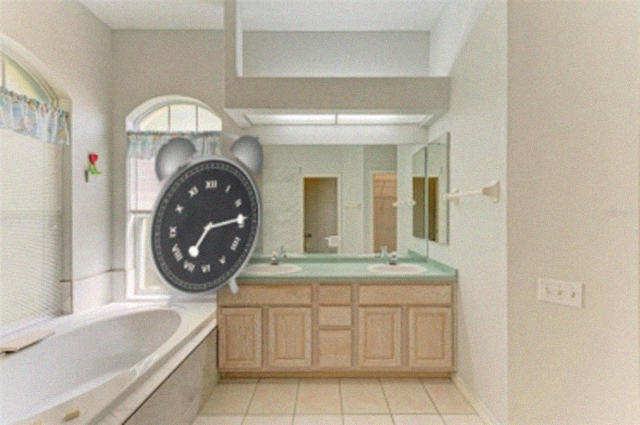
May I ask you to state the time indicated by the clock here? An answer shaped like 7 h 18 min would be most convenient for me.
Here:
7 h 14 min
